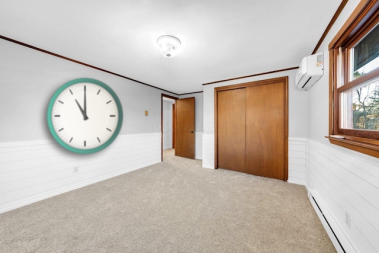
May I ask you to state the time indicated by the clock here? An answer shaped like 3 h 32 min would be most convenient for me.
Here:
11 h 00 min
